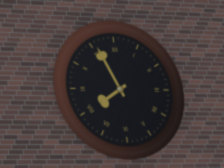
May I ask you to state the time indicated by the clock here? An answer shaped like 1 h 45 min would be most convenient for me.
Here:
7 h 56 min
